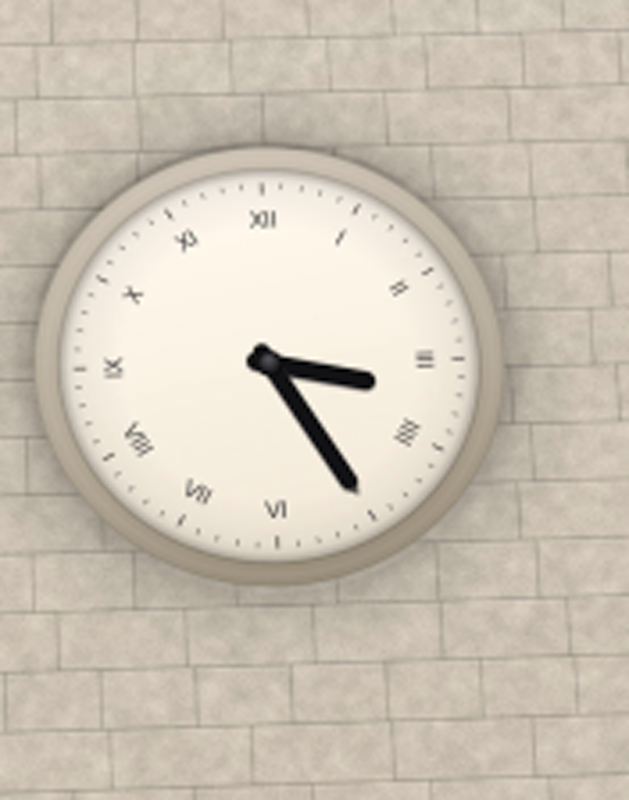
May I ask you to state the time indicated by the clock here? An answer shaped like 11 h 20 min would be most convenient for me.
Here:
3 h 25 min
